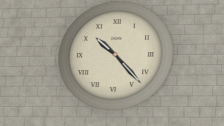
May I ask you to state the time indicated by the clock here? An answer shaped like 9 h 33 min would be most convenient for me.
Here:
10 h 23 min
